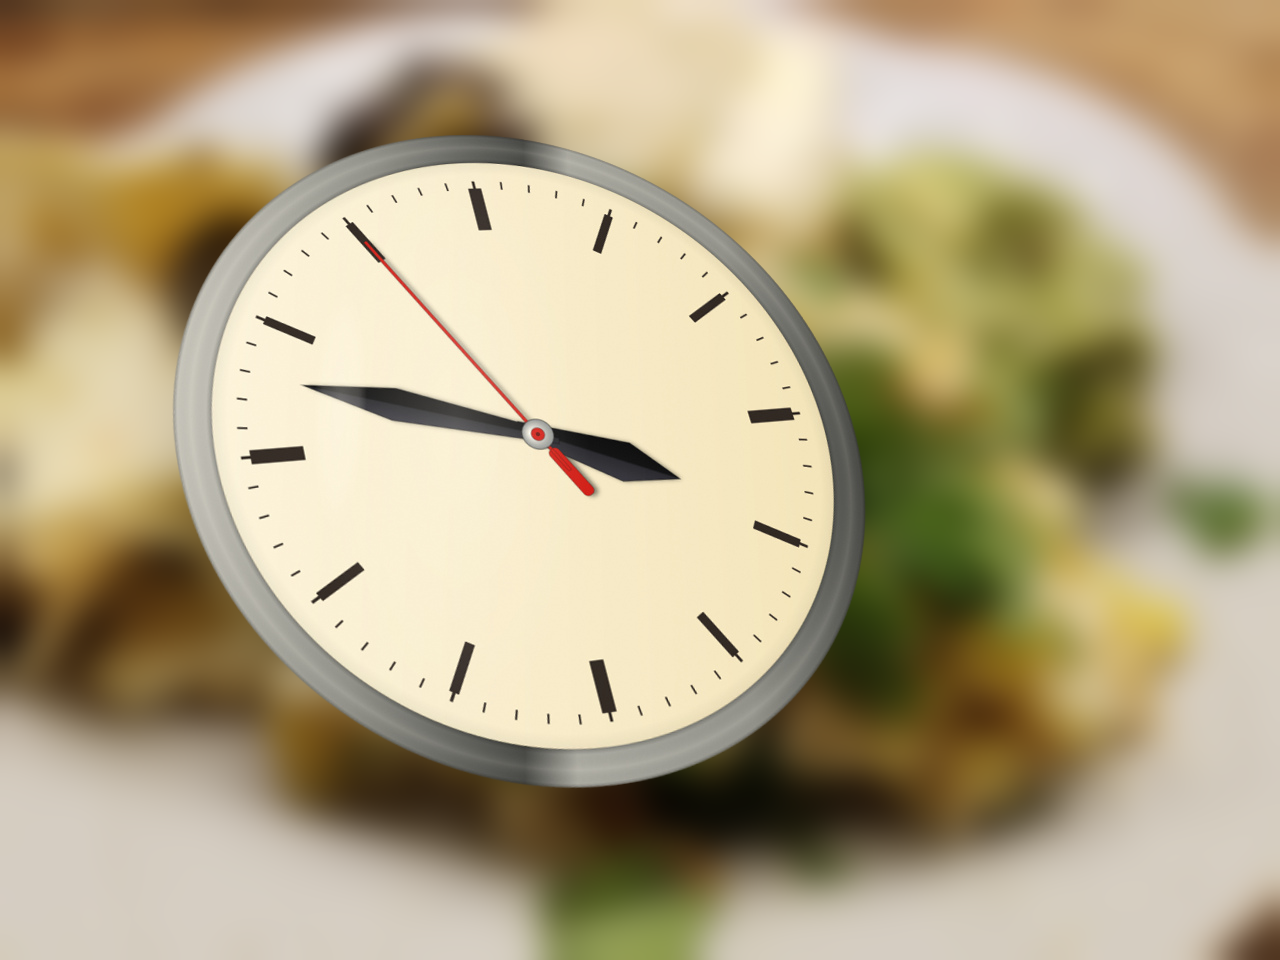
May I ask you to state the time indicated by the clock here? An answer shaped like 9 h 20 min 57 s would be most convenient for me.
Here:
3 h 47 min 55 s
